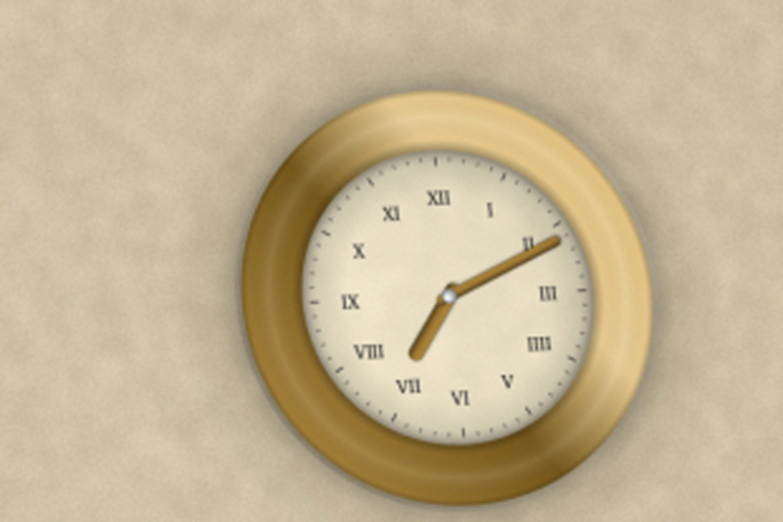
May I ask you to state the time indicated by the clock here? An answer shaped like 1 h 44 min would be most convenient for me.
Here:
7 h 11 min
